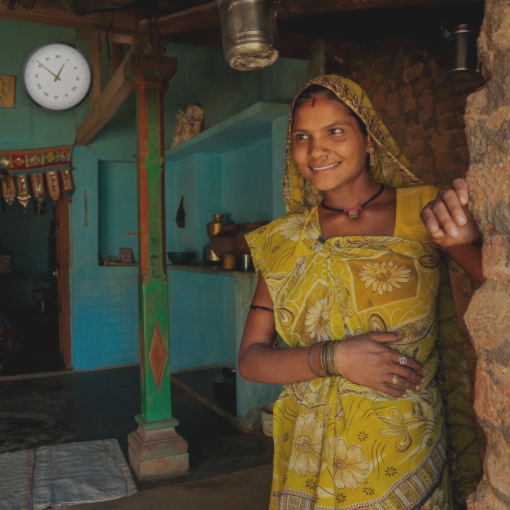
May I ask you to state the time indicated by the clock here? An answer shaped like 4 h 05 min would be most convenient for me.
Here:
12 h 51 min
